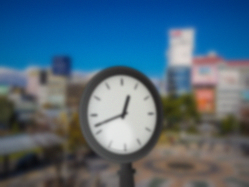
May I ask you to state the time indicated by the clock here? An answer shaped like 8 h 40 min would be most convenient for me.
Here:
12 h 42 min
